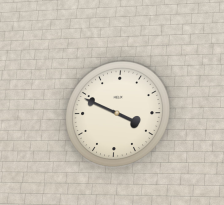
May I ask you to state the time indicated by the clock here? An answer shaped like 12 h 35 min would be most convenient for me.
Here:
3 h 49 min
